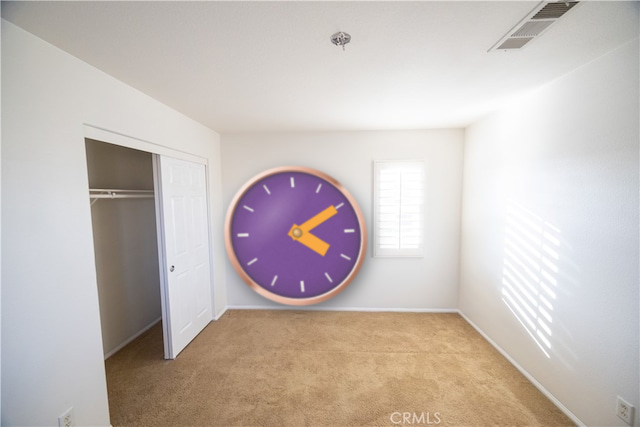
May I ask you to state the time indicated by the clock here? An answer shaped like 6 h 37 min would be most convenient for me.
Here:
4 h 10 min
